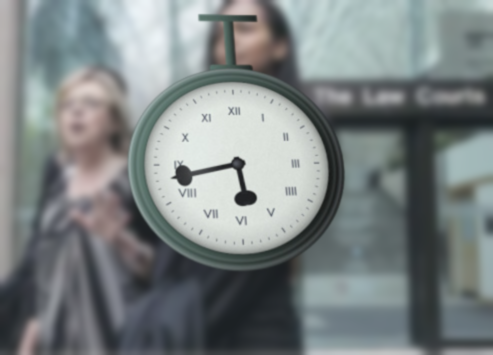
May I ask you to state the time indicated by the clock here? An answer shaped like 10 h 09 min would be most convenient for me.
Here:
5 h 43 min
